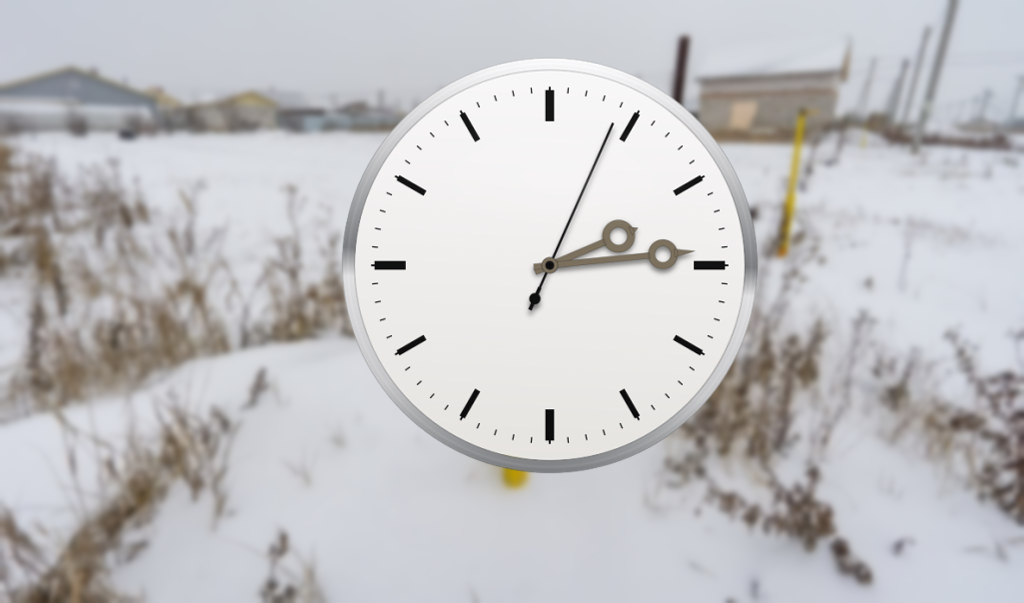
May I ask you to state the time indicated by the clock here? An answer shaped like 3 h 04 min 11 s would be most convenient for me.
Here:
2 h 14 min 04 s
